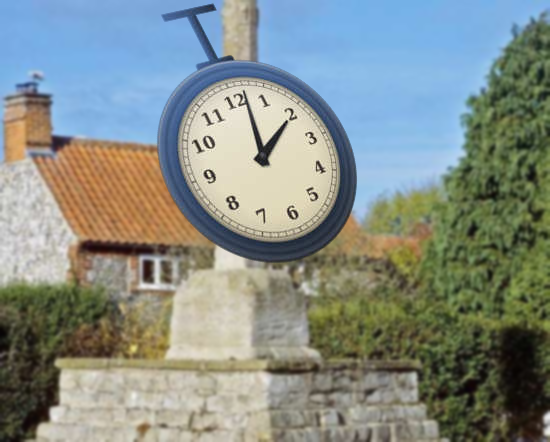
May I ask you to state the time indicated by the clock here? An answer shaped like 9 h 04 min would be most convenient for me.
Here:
2 h 02 min
